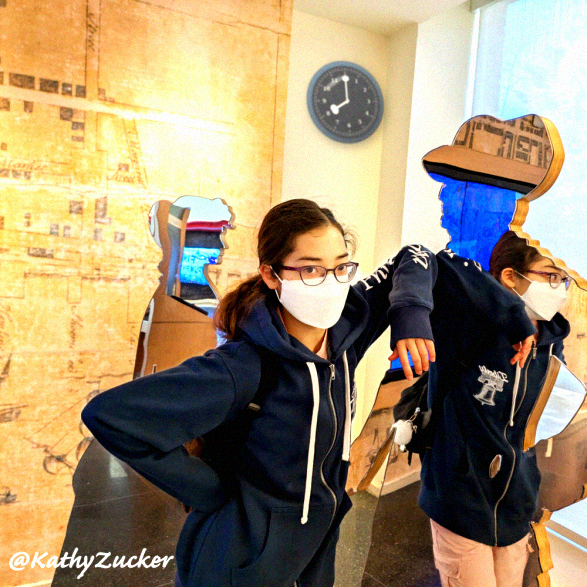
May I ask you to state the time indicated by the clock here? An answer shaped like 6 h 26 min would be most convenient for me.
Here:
8 h 00 min
